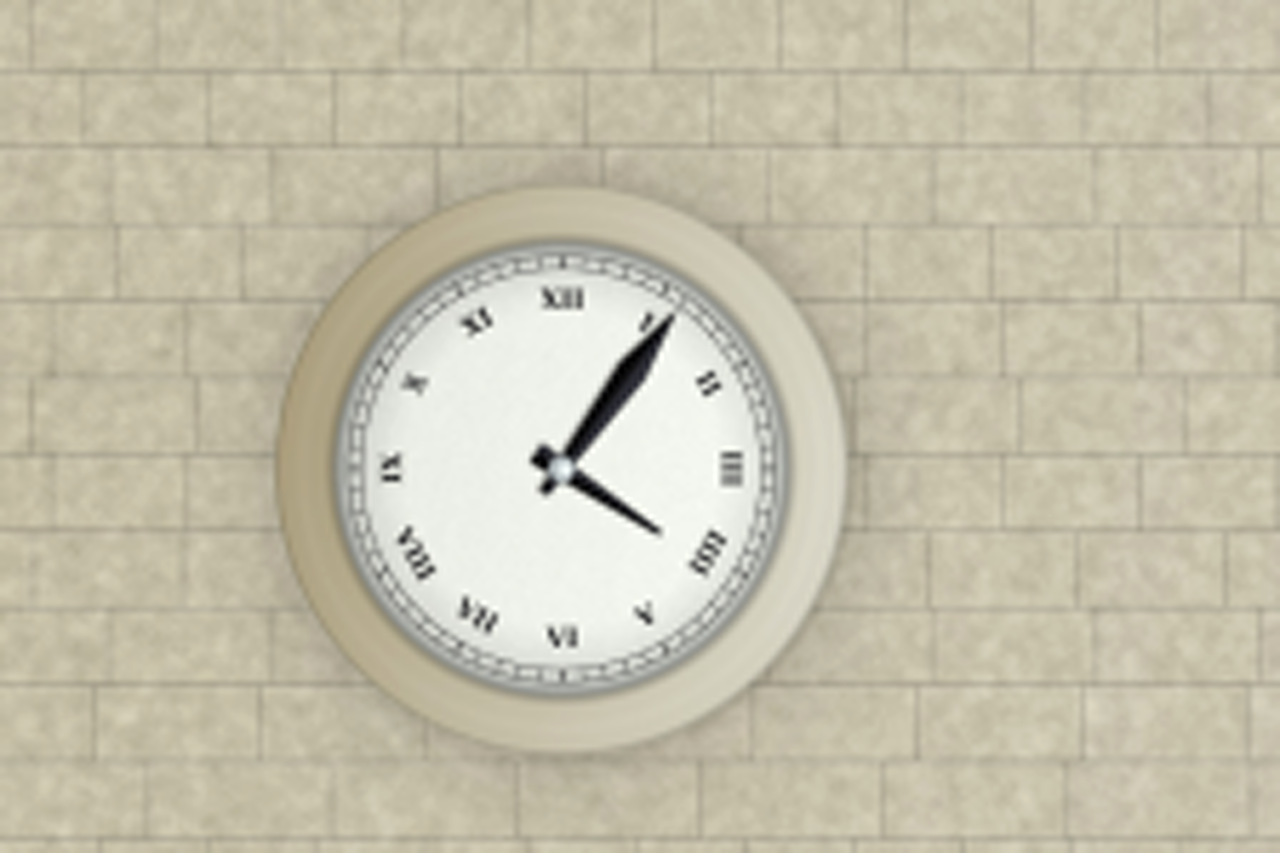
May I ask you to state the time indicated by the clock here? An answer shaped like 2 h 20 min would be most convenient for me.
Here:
4 h 06 min
